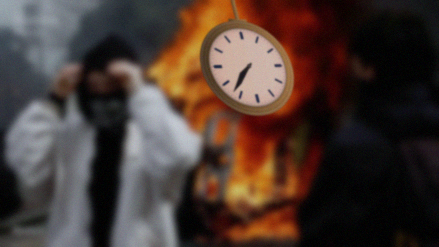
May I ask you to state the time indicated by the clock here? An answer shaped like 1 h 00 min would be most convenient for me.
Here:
7 h 37 min
